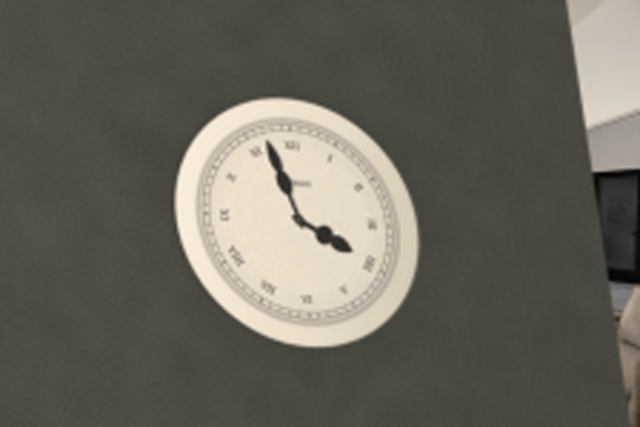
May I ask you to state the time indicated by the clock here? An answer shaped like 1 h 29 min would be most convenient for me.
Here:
3 h 57 min
